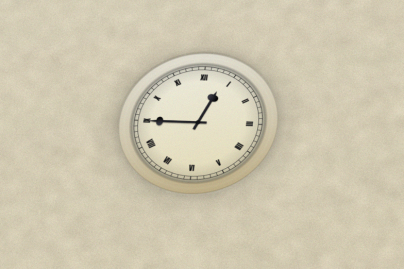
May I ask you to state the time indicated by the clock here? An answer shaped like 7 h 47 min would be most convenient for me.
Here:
12 h 45 min
